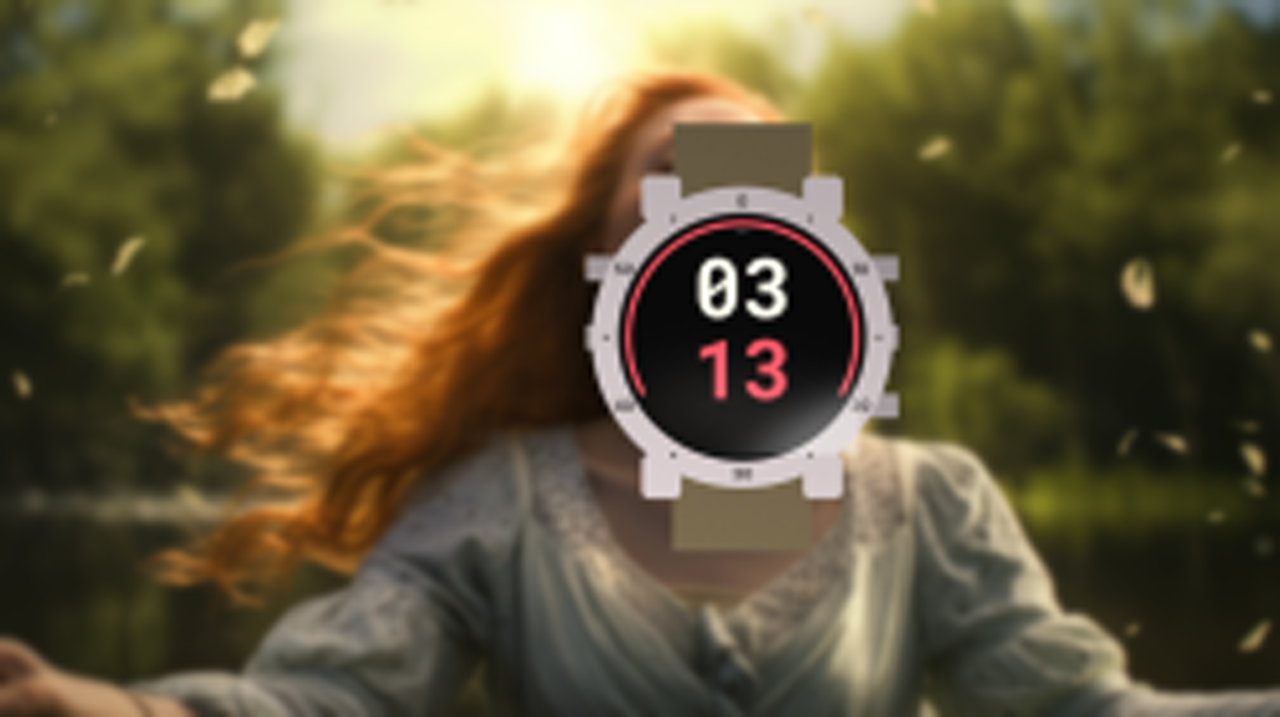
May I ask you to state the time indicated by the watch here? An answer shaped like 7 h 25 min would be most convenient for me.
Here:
3 h 13 min
